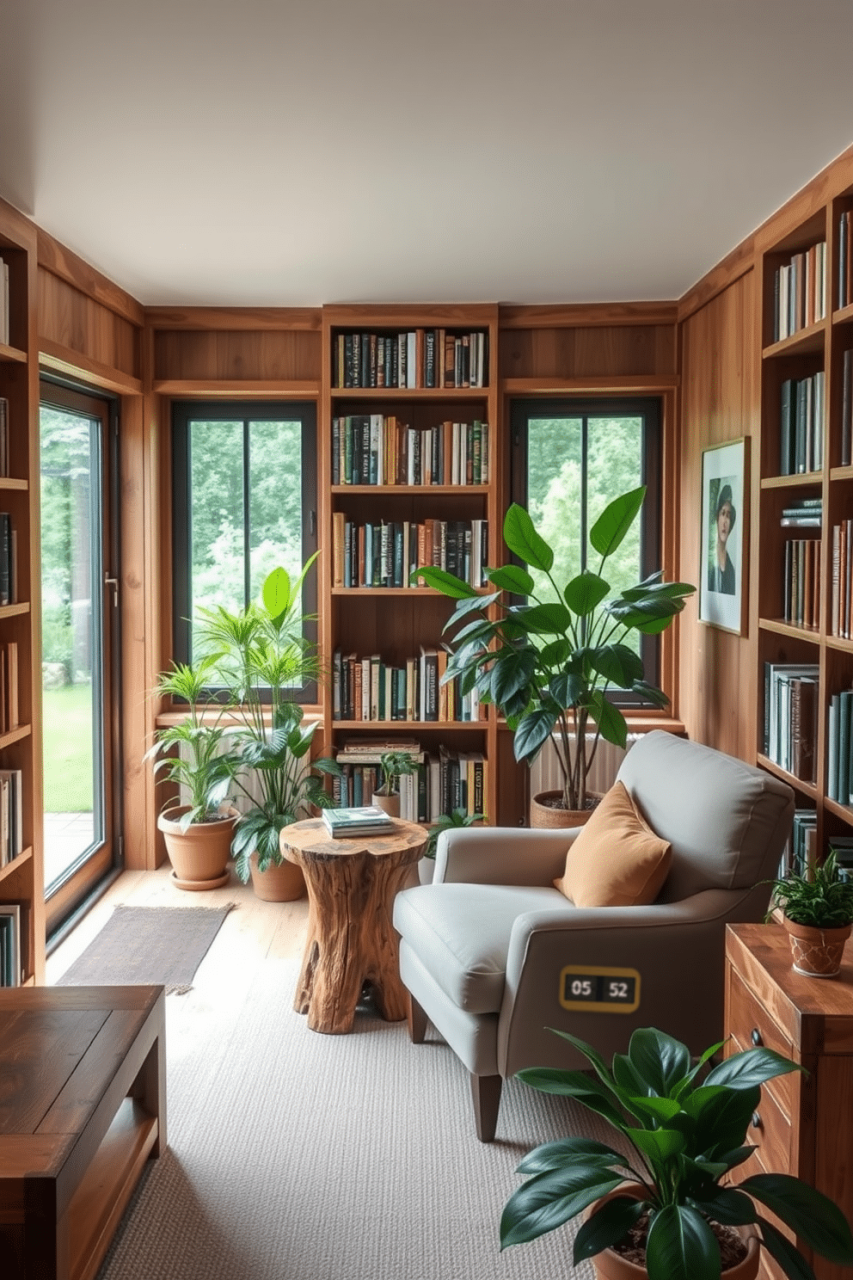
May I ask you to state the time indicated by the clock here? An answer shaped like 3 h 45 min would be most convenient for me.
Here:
5 h 52 min
